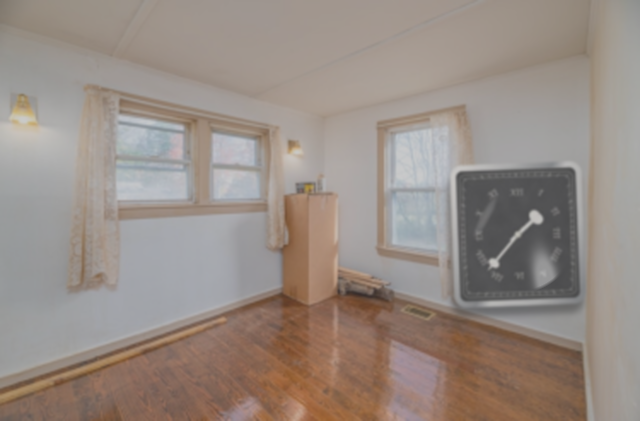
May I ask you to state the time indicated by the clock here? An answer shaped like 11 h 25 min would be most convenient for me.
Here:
1 h 37 min
